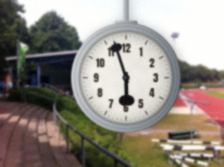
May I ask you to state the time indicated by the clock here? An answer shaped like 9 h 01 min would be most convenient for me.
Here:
5 h 57 min
